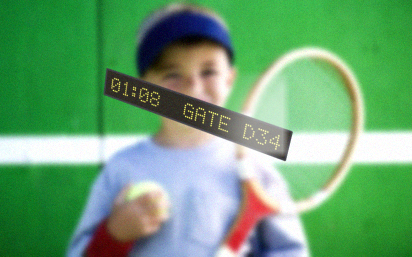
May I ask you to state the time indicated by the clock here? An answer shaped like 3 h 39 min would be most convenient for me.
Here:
1 h 08 min
